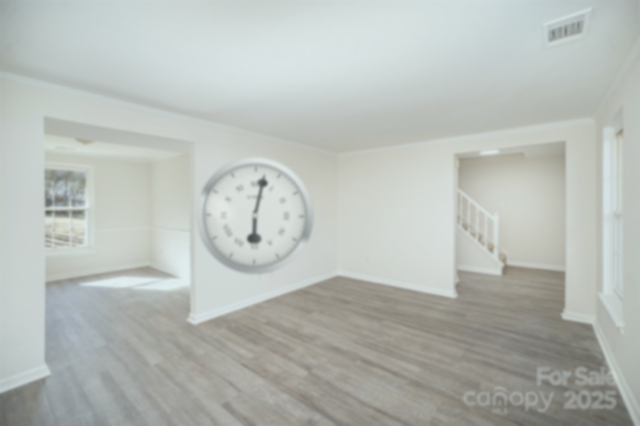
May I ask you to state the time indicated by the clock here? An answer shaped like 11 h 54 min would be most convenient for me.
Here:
6 h 02 min
